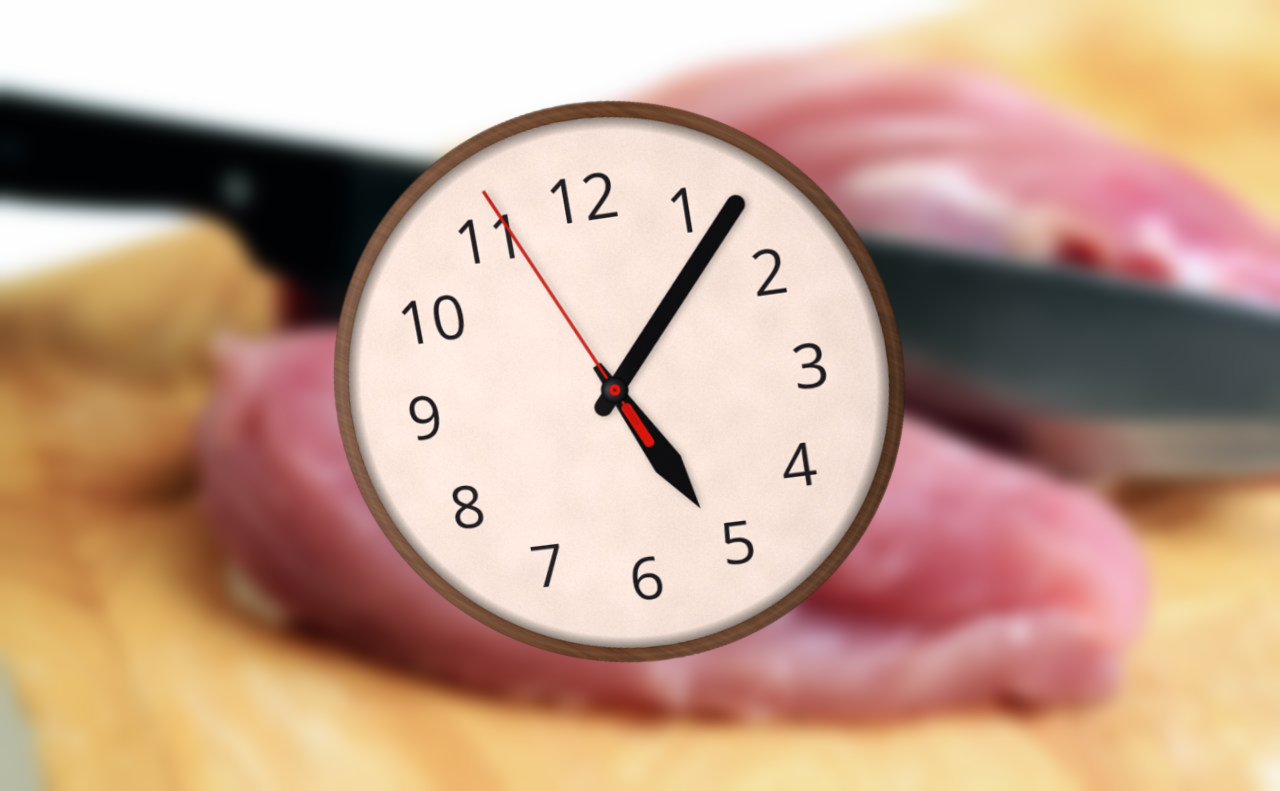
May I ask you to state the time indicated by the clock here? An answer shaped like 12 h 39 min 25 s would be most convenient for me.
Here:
5 h 06 min 56 s
